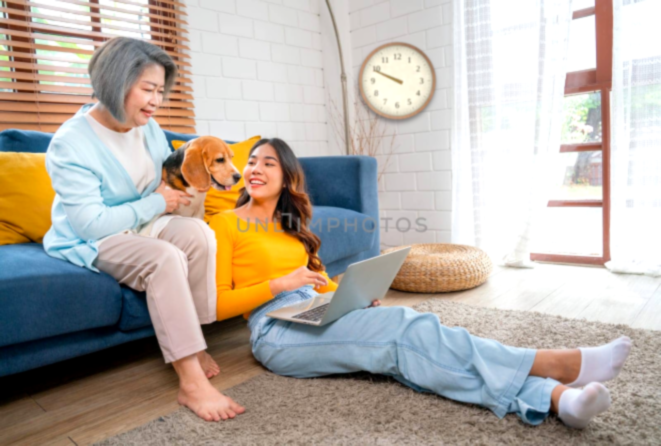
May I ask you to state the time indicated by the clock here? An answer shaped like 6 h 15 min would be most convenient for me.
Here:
9 h 49 min
